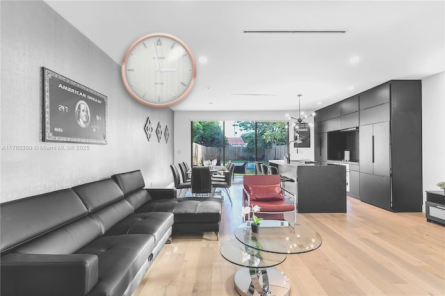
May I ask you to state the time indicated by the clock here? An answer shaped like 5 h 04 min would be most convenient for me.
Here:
2 h 58 min
